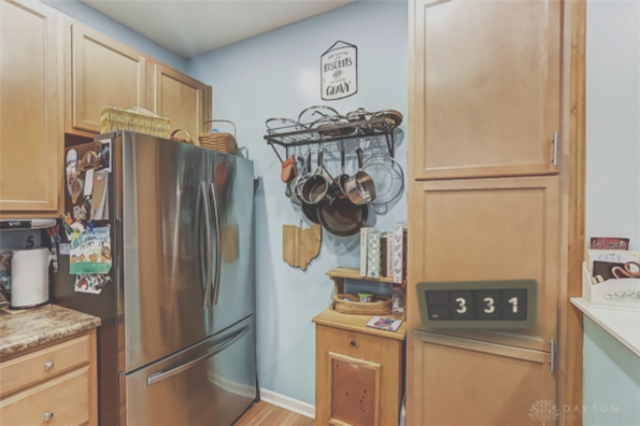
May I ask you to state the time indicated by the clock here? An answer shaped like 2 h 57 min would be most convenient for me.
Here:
3 h 31 min
